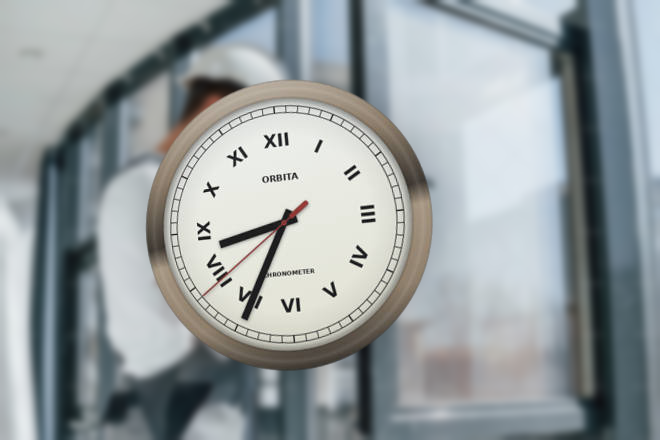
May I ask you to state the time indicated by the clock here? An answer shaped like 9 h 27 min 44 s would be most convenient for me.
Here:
8 h 34 min 39 s
